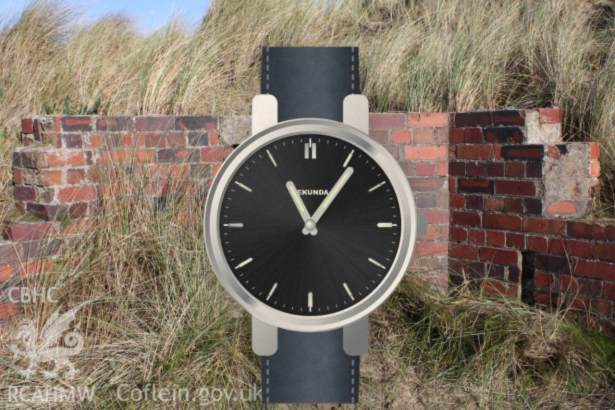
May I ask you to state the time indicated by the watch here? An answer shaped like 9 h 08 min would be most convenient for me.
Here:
11 h 06 min
